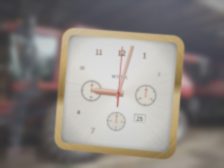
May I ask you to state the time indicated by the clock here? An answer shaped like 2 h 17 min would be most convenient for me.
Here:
9 h 02 min
